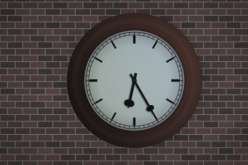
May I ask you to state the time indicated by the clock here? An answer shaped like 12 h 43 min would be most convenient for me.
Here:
6 h 25 min
